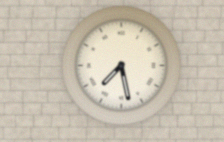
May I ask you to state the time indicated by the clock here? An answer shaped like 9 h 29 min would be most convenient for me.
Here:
7 h 28 min
